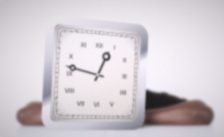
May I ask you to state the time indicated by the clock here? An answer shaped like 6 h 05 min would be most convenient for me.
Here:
12 h 47 min
